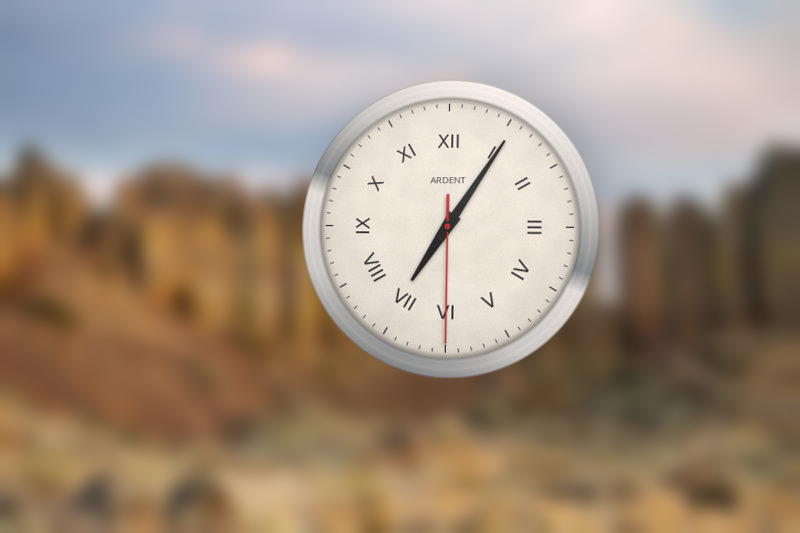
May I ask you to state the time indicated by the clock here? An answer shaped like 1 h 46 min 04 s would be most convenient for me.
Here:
7 h 05 min 30 s
